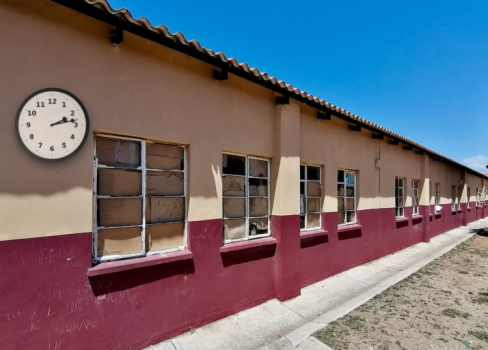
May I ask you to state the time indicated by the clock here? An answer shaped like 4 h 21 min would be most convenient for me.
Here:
2 h 13 min
